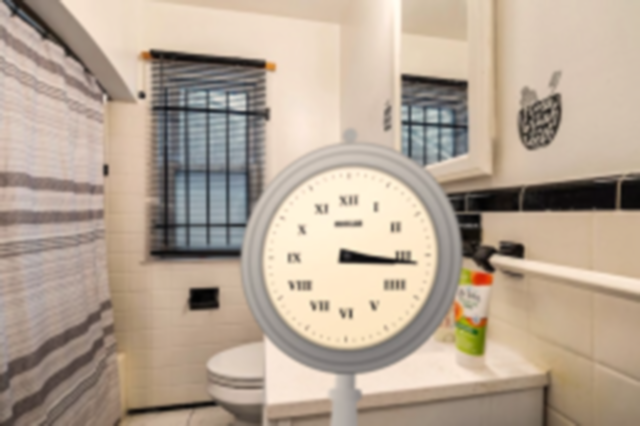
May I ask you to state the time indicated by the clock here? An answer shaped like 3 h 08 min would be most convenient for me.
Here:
3 h 16 min
